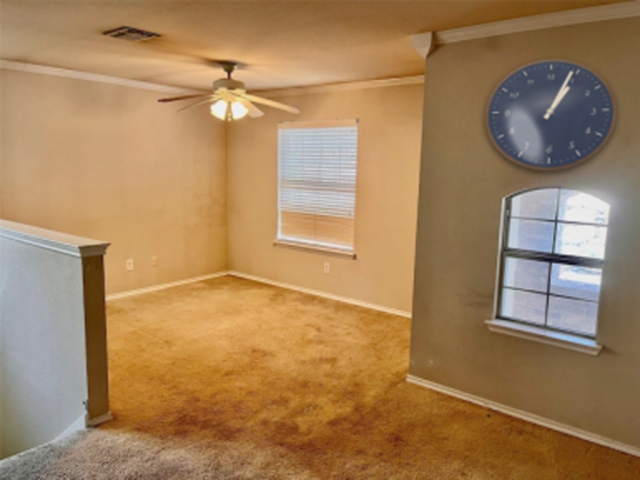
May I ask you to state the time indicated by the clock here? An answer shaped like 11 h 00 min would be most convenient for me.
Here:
1 h 04 min
